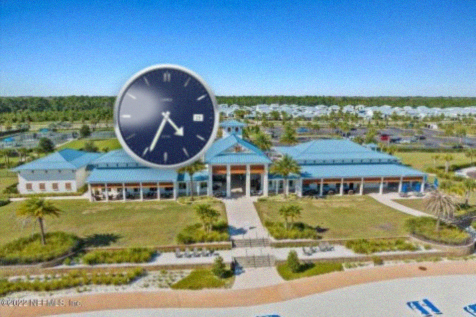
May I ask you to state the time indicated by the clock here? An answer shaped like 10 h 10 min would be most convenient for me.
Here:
4 h 34 min
